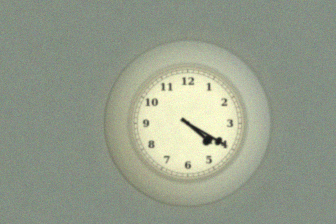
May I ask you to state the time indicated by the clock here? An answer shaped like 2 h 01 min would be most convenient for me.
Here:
4 h 20 min
